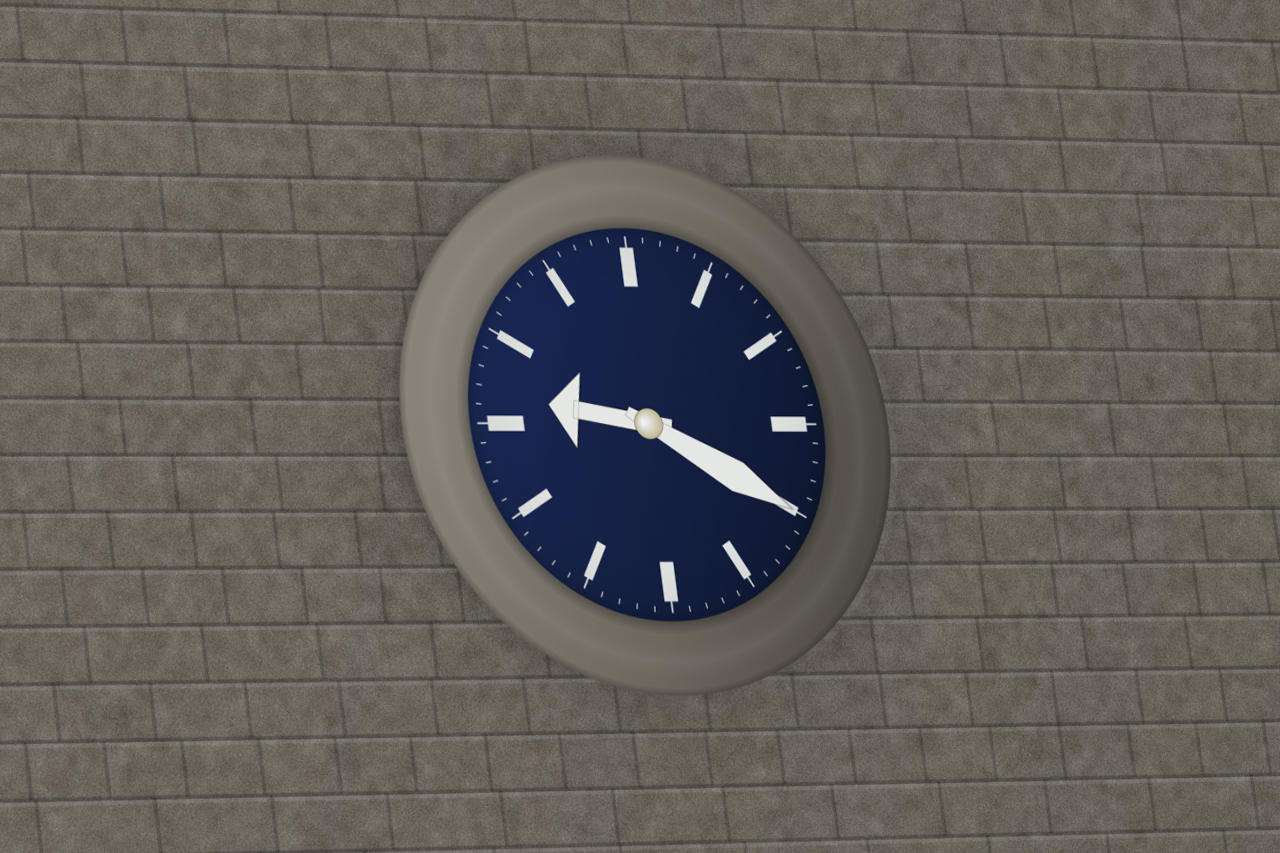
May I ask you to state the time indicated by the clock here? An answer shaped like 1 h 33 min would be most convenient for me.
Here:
9 h 20 min
